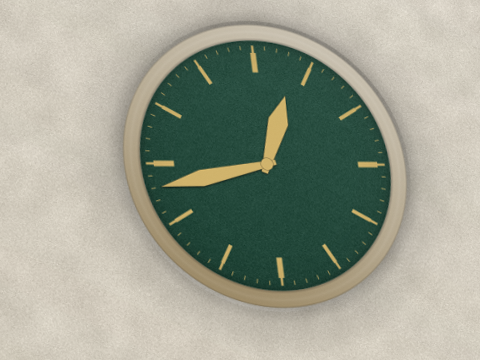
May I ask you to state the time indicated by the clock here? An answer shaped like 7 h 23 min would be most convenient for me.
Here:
12 h 43 min
